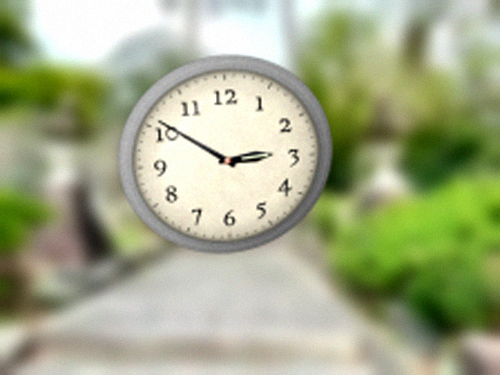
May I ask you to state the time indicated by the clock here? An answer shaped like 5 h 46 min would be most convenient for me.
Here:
2 h 51 min
